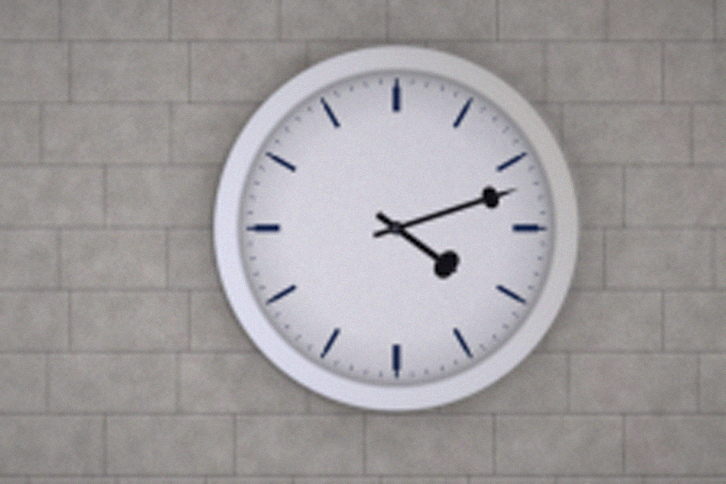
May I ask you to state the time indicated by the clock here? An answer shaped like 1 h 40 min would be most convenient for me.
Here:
4 h 12 min
